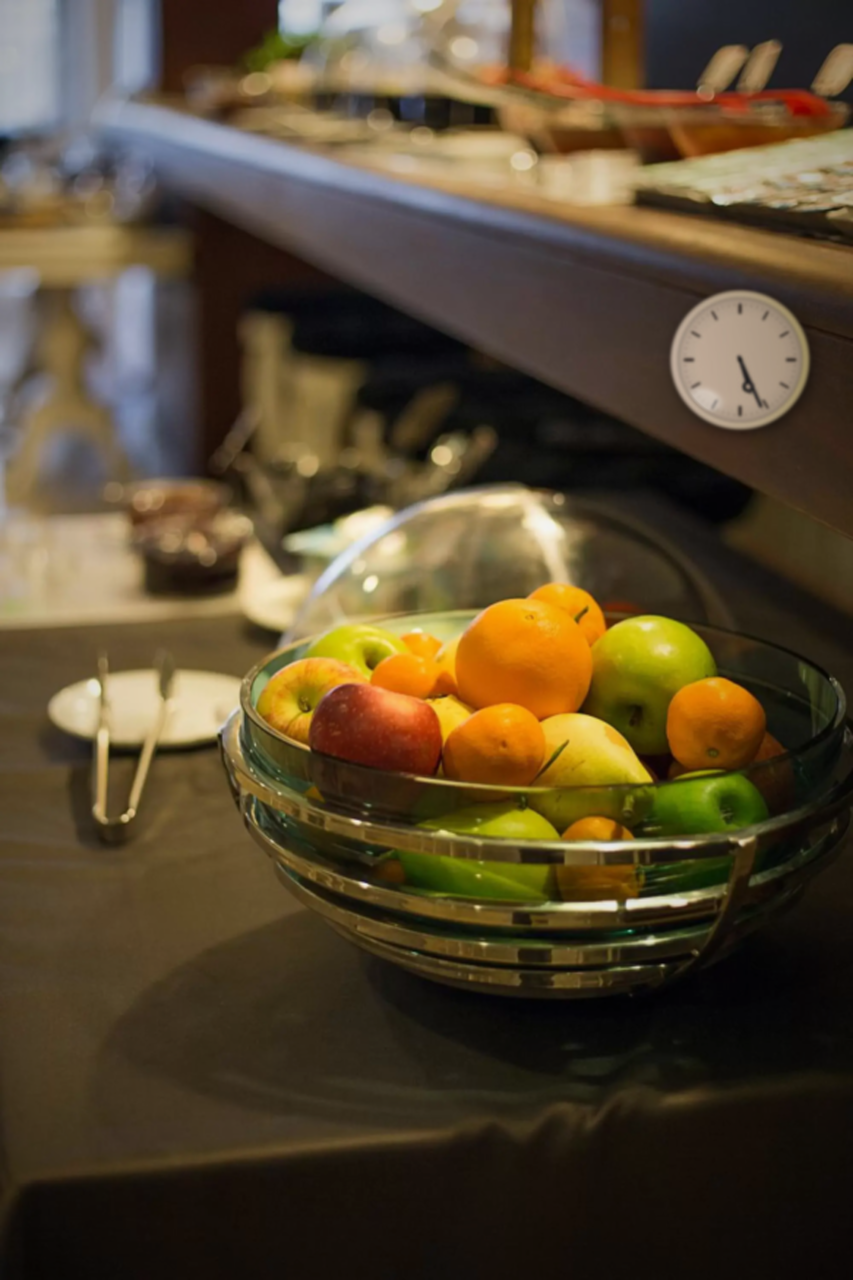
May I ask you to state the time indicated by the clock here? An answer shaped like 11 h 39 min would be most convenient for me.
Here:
5 h 26 min
